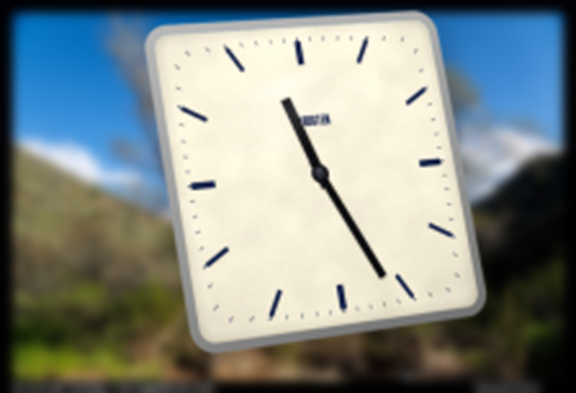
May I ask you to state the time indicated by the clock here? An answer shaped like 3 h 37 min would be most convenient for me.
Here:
11 h 26 min
